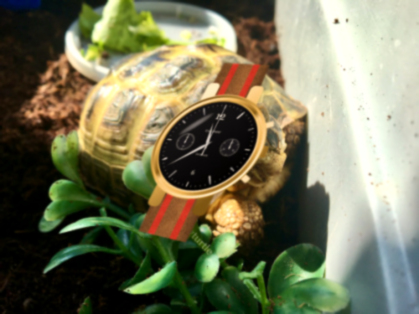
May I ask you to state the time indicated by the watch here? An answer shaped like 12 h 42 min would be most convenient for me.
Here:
11 h 38 min
